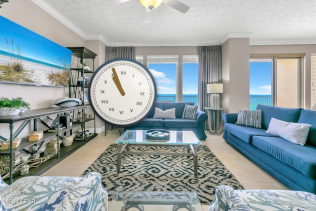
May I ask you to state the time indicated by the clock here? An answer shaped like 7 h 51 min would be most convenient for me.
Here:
10 h 56 min
